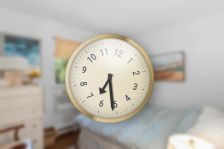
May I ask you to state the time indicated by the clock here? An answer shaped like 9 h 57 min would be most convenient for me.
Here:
6 h 26 min
